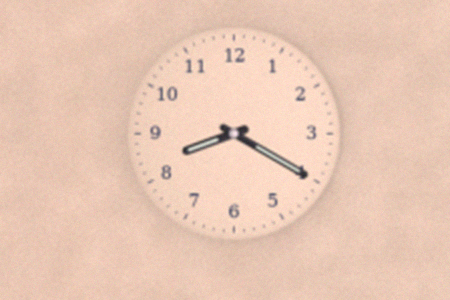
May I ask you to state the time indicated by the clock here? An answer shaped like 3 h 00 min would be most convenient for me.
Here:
8 h 20 min
